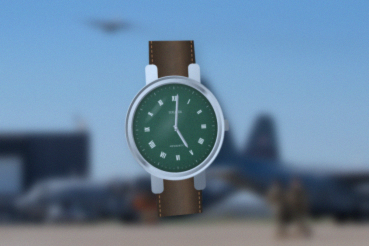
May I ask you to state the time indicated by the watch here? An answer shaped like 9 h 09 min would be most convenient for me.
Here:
5 h 01 min
